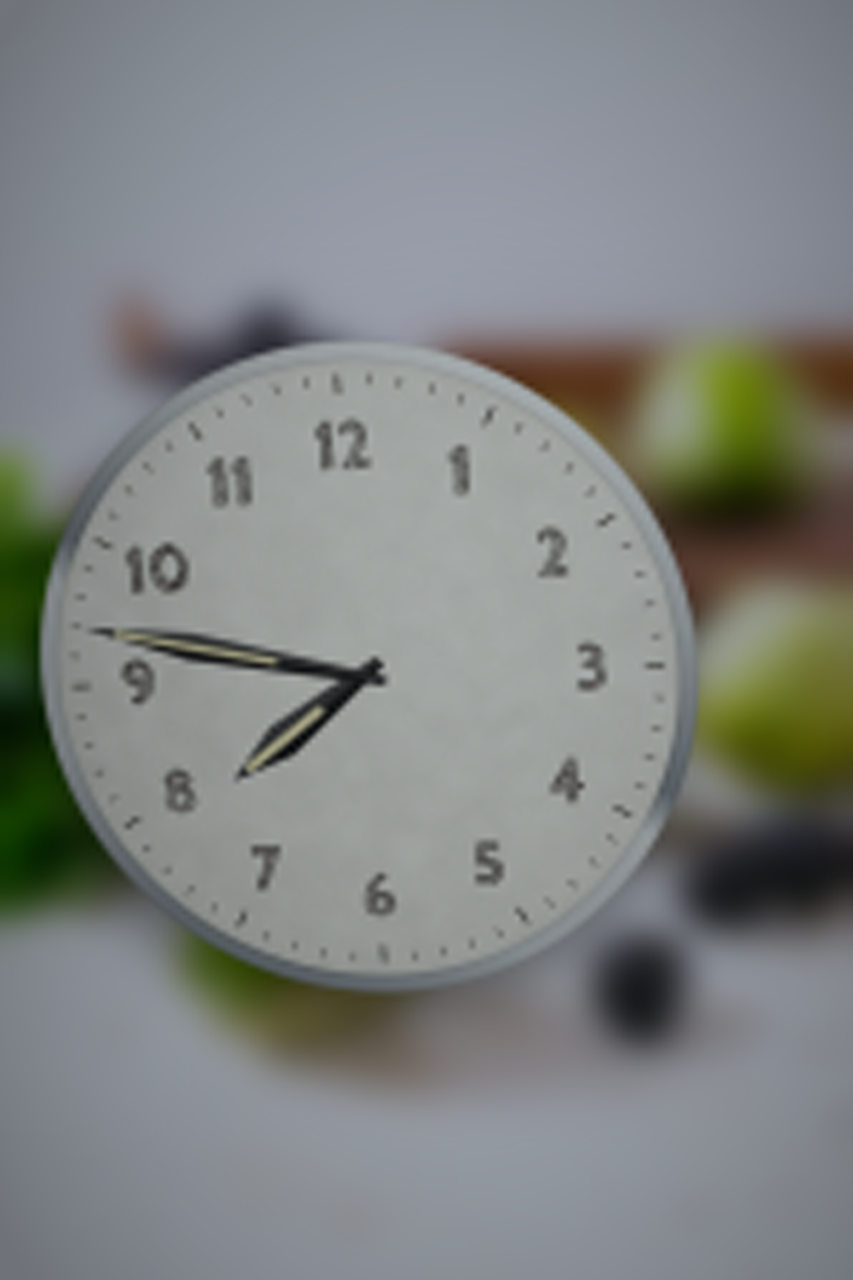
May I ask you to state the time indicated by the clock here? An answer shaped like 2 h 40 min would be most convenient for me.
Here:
7 h 47 min
